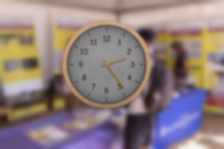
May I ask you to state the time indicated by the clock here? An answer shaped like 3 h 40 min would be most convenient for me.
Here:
2 h 24 min
